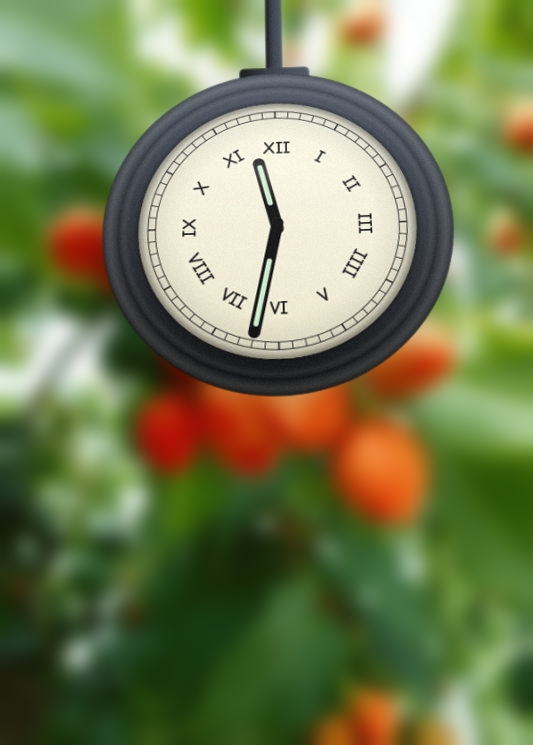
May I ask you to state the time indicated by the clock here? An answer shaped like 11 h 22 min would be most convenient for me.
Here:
11 h 32 min
